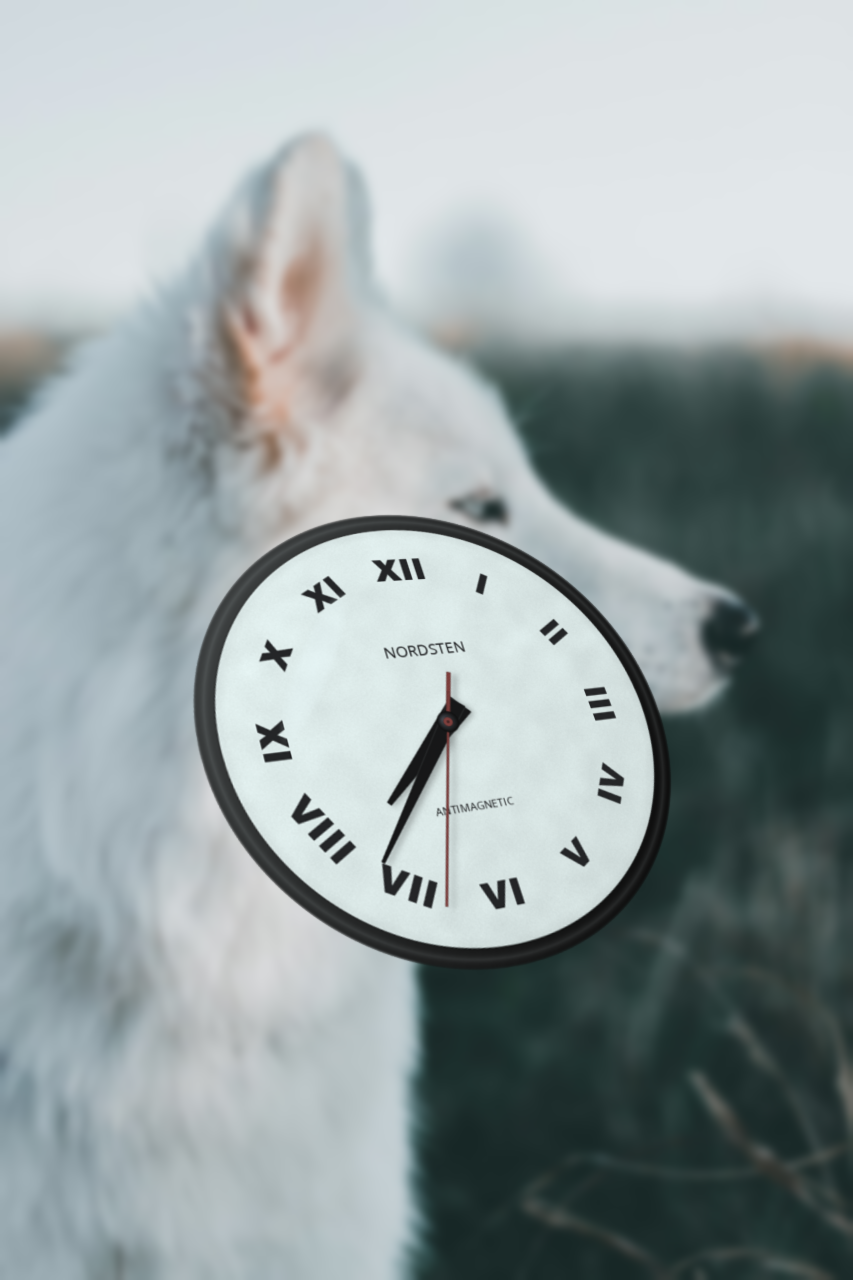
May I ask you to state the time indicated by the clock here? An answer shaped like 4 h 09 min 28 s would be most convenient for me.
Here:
7 h 36 min 33 s
